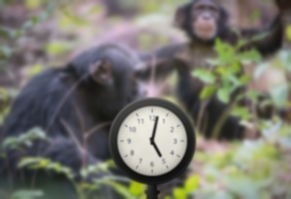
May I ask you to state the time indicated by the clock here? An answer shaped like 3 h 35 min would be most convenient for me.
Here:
5 h 02 min
